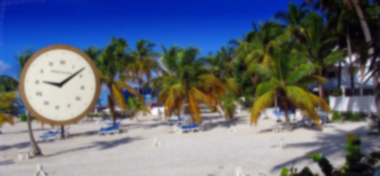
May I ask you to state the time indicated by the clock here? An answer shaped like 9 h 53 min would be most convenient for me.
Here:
9 h 08 min
